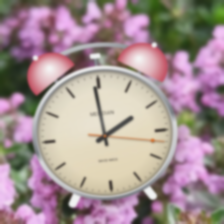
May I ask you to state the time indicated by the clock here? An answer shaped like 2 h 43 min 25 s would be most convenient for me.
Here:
1 h 59 min 17 s
